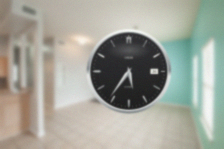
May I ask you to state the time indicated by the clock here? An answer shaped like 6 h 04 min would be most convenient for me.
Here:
5 h 36 min
